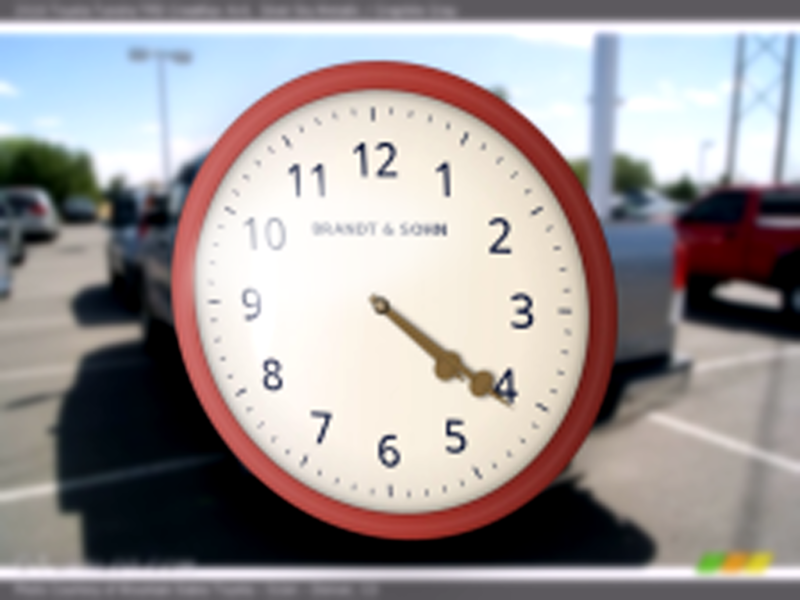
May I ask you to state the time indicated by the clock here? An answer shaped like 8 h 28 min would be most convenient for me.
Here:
4 h 21 min
